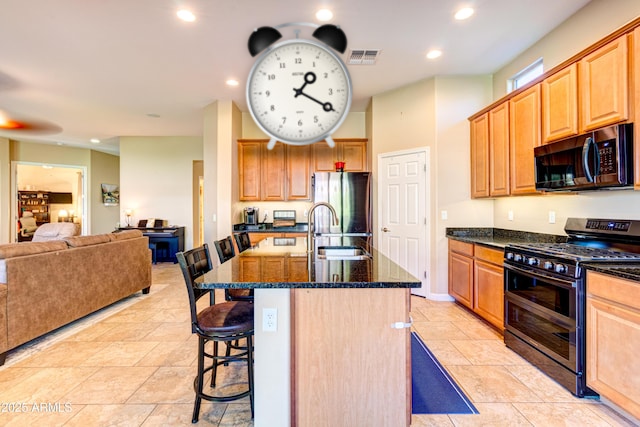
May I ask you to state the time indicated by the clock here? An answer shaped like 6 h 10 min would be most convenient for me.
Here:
1 h 20 min
